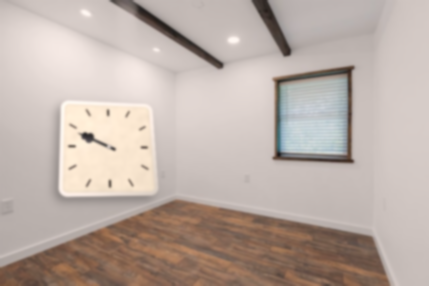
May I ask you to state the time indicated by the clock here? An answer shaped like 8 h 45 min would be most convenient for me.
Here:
9 h 49 min
